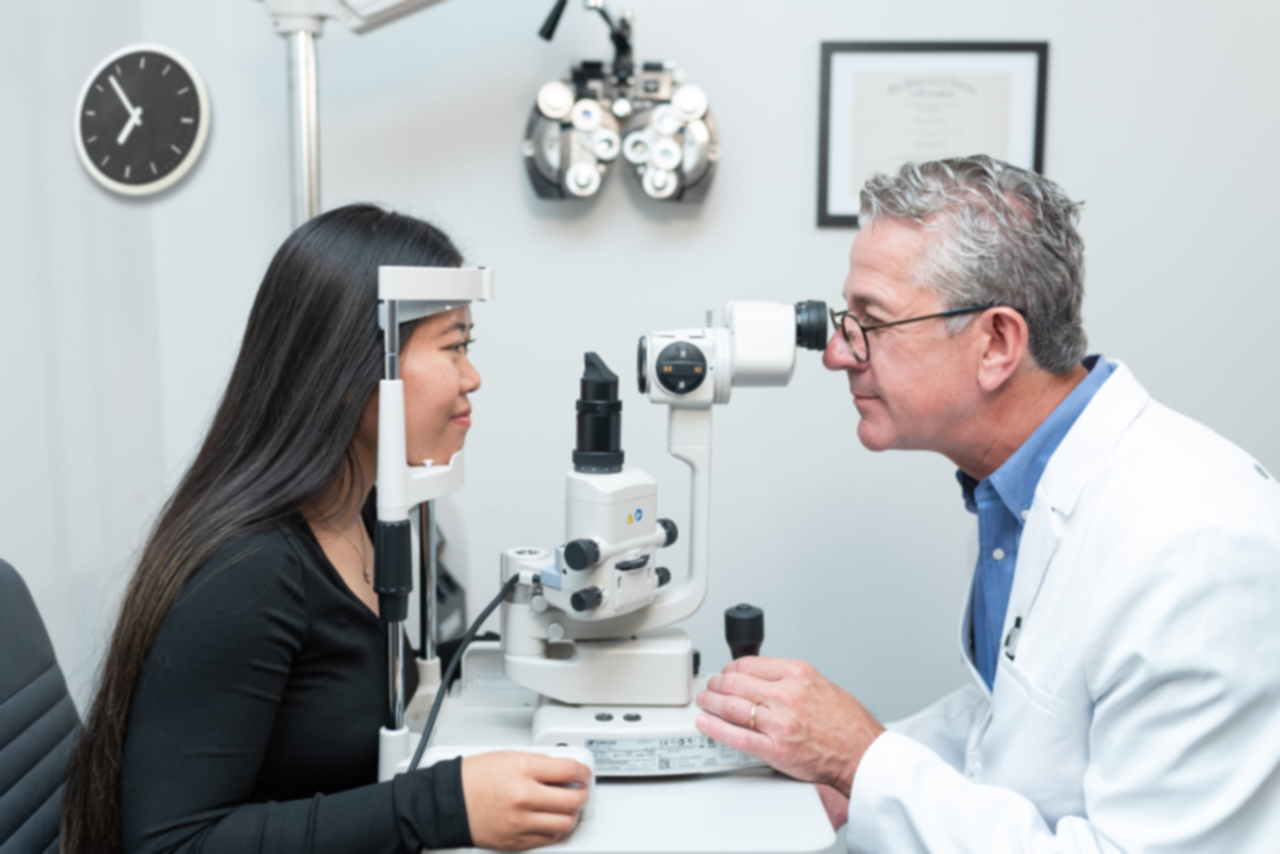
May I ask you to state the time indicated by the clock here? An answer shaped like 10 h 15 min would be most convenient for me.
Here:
6 h 53 min
